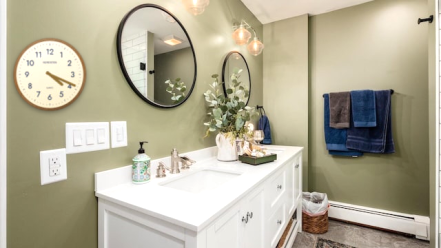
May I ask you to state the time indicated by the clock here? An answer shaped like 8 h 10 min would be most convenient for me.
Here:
4 h 19 min
